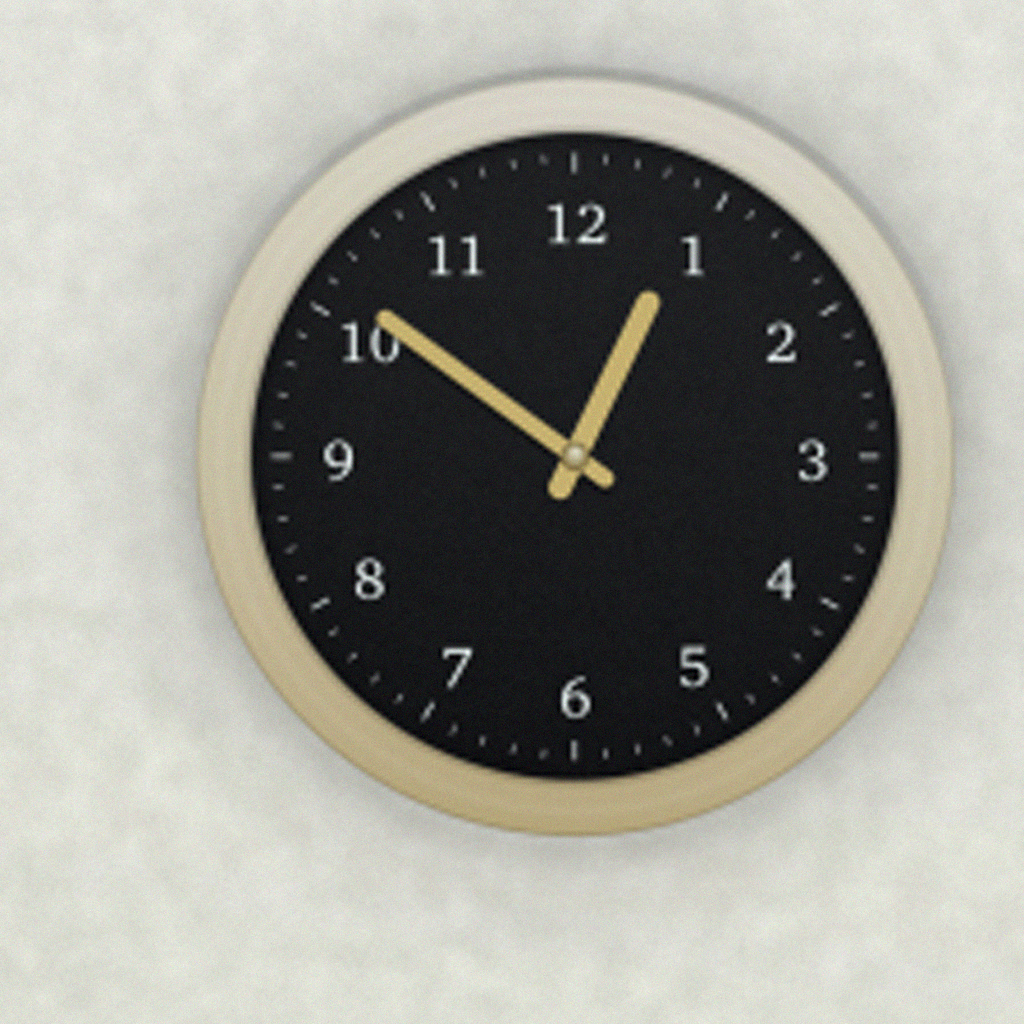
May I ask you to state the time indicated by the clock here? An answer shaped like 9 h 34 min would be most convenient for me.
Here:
12 h 51 min
